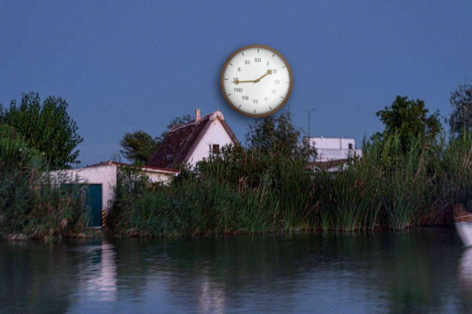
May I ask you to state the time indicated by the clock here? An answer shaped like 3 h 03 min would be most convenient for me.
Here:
1 h 44 min
